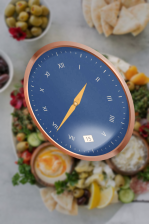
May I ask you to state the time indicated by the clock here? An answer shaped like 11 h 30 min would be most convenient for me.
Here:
1 h 39 min
